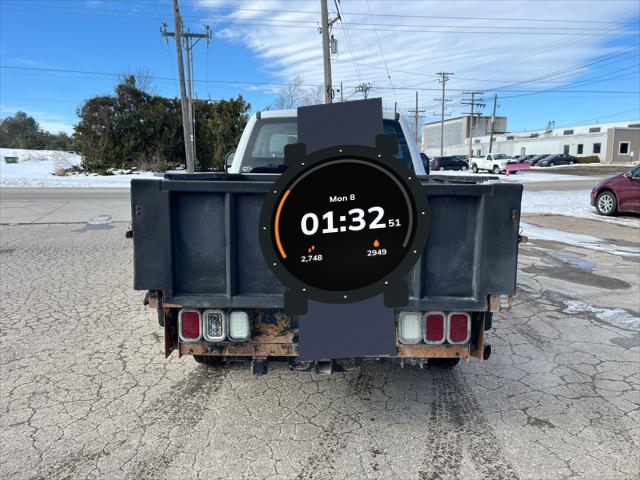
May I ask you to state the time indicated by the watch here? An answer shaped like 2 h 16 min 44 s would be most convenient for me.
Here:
1 h 32 min 51 s
